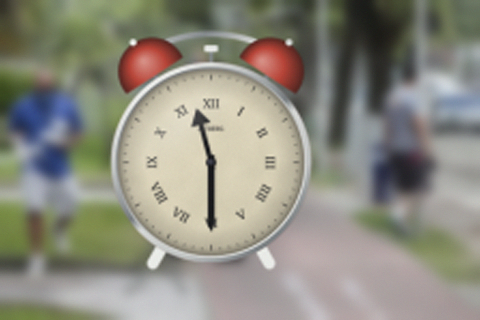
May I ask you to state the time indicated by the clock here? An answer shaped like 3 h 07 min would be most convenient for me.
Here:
11 h 30 min
